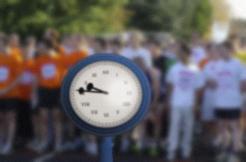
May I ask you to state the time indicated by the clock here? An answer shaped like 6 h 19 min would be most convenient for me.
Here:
9 h 46 min
